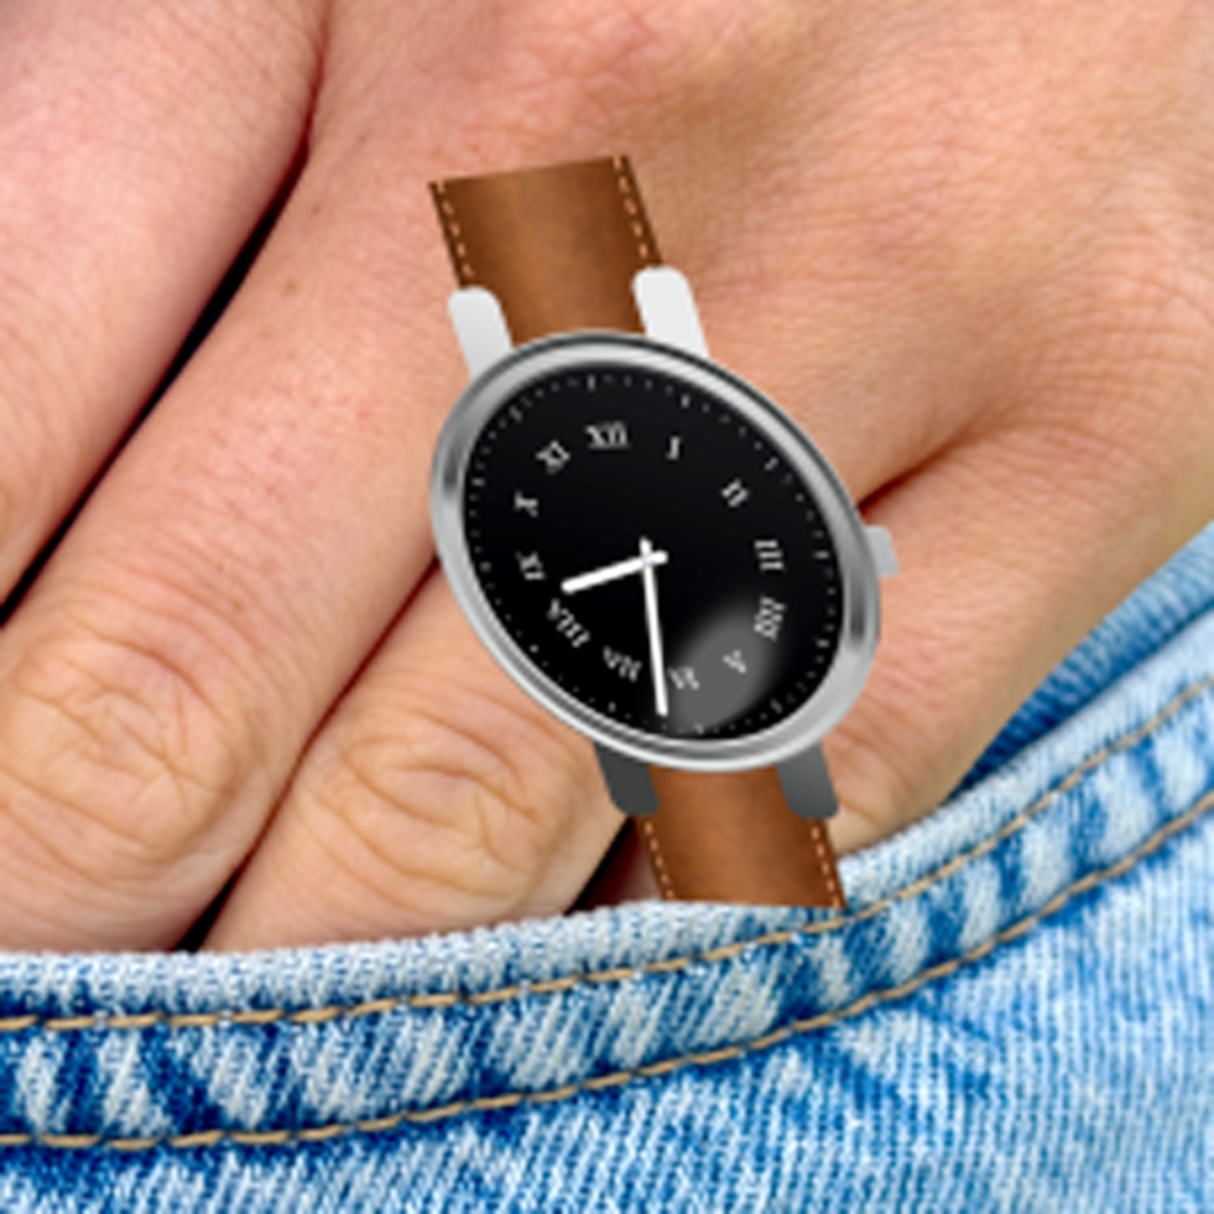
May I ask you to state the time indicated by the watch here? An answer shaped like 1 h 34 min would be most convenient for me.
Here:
8 h 32 min
